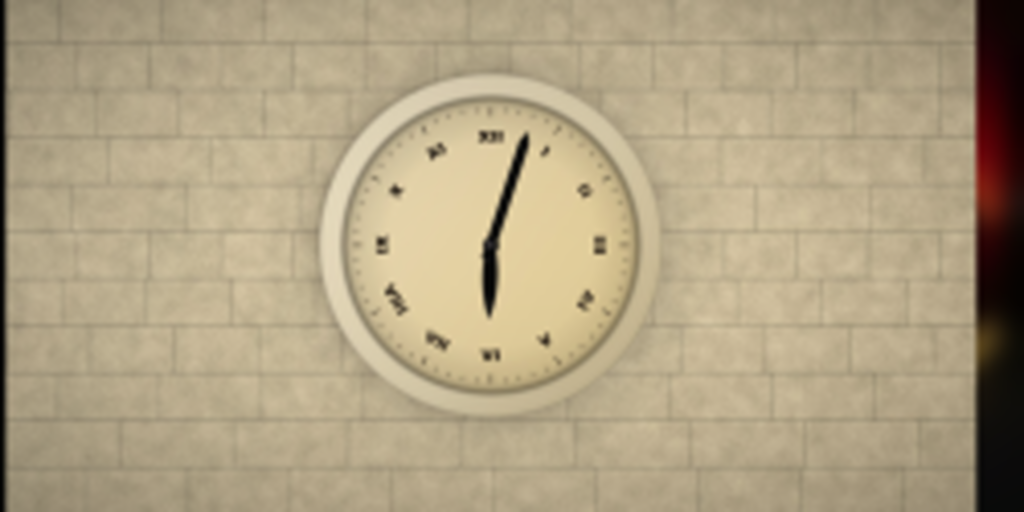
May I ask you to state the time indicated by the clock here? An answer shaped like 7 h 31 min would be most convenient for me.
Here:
6 h 03 min
